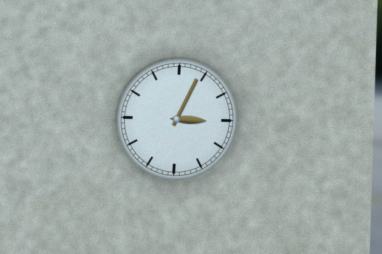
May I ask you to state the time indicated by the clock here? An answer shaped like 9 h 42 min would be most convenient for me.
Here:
3 h 04 min
